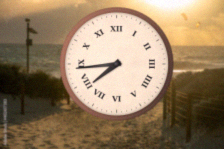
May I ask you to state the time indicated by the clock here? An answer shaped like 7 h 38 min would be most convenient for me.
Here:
7 h 44 min
